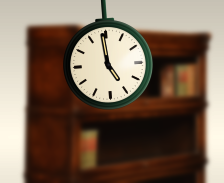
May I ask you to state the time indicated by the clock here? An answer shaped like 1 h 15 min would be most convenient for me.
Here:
4 h 59 min
